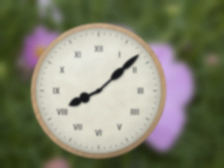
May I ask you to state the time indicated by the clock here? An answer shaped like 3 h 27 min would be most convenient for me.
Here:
8 h 08 min
